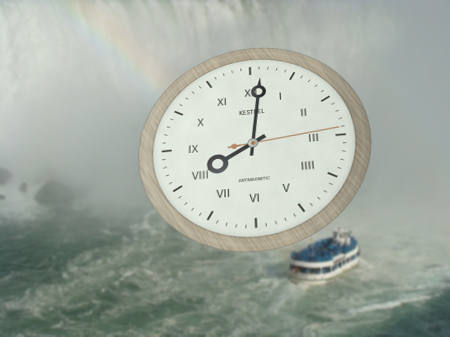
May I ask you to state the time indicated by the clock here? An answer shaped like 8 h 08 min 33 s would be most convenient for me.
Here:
8 h 01 min 14 s
